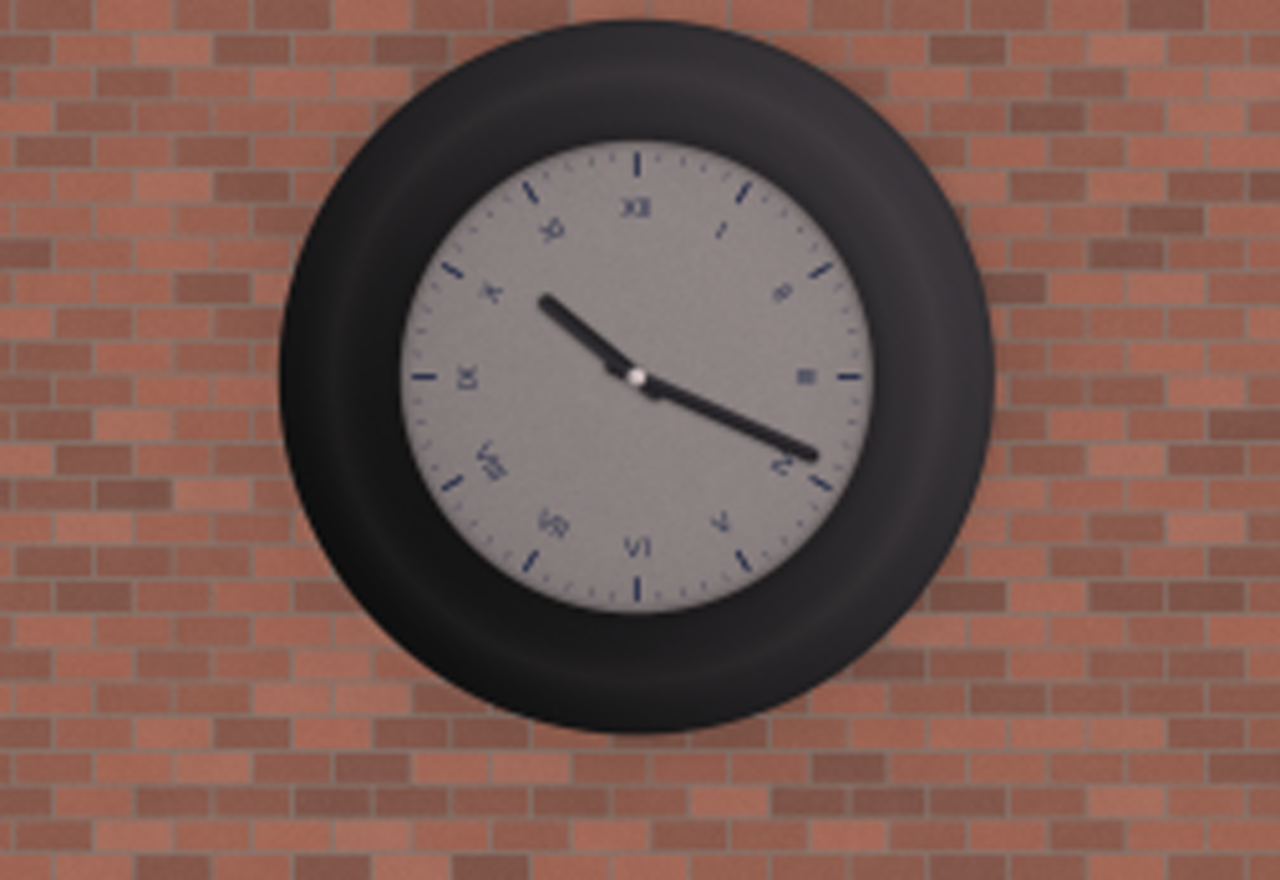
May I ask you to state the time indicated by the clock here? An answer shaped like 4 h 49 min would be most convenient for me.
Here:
10 h 19 min
